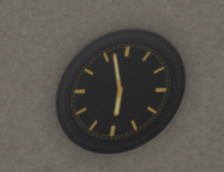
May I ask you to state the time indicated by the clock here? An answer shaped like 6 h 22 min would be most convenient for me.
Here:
5 h 57 min
